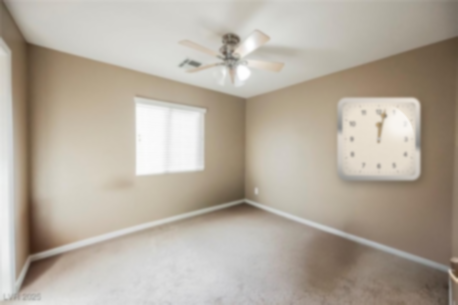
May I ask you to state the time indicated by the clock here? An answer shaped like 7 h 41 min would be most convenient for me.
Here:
12 h 02 min
